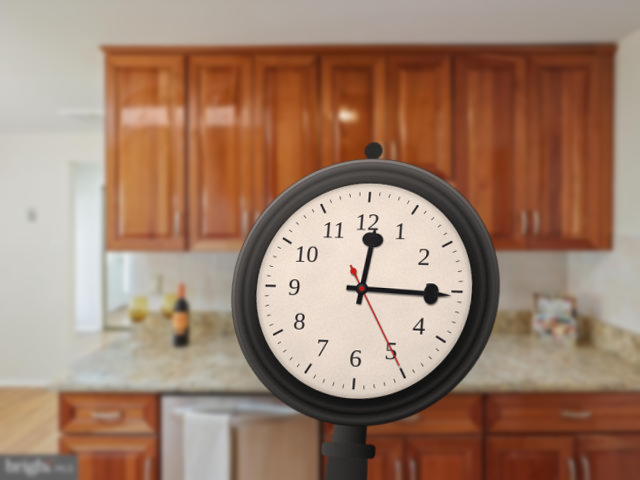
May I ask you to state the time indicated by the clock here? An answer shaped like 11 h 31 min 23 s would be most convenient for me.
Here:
12 h 15 min 25 s
